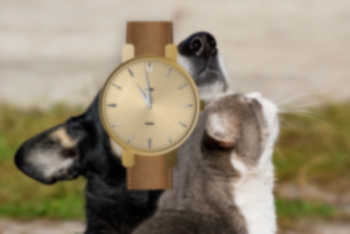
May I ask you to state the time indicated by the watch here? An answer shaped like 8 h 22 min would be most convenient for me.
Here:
10 h 59 min
